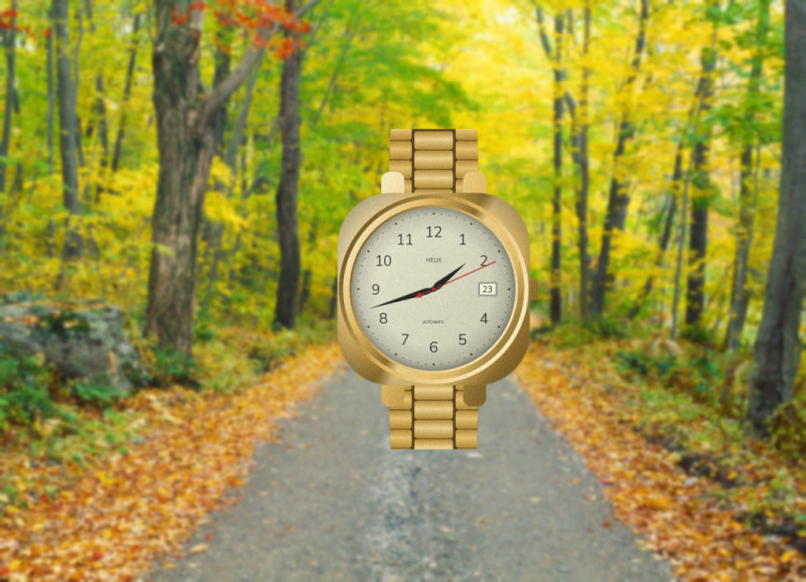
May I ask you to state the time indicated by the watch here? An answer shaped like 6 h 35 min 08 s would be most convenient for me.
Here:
1 h 42 min 11 s
